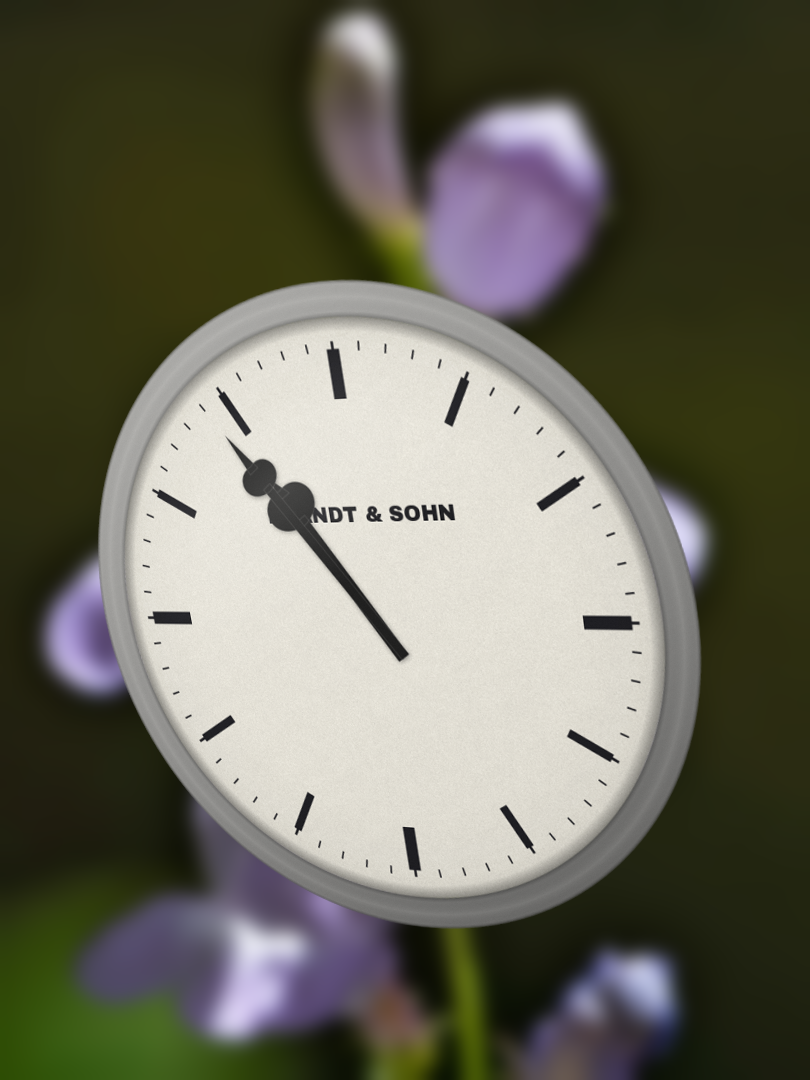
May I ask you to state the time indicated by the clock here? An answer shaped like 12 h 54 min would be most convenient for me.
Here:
10 h 54 min
